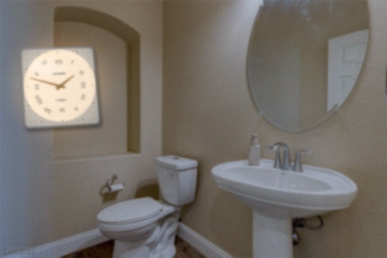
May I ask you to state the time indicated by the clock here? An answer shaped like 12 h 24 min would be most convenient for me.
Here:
1 h 48 min
